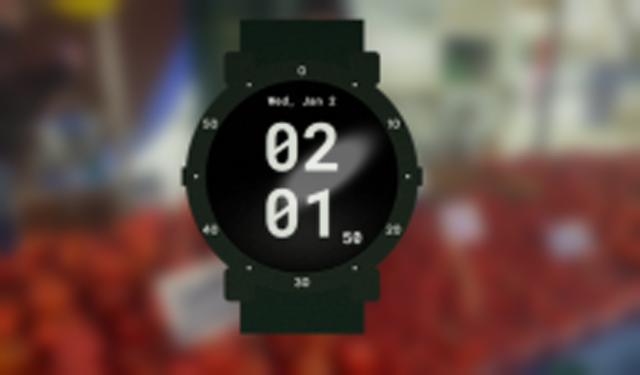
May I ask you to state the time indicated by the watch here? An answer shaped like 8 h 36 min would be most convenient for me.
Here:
2 h 01 min
